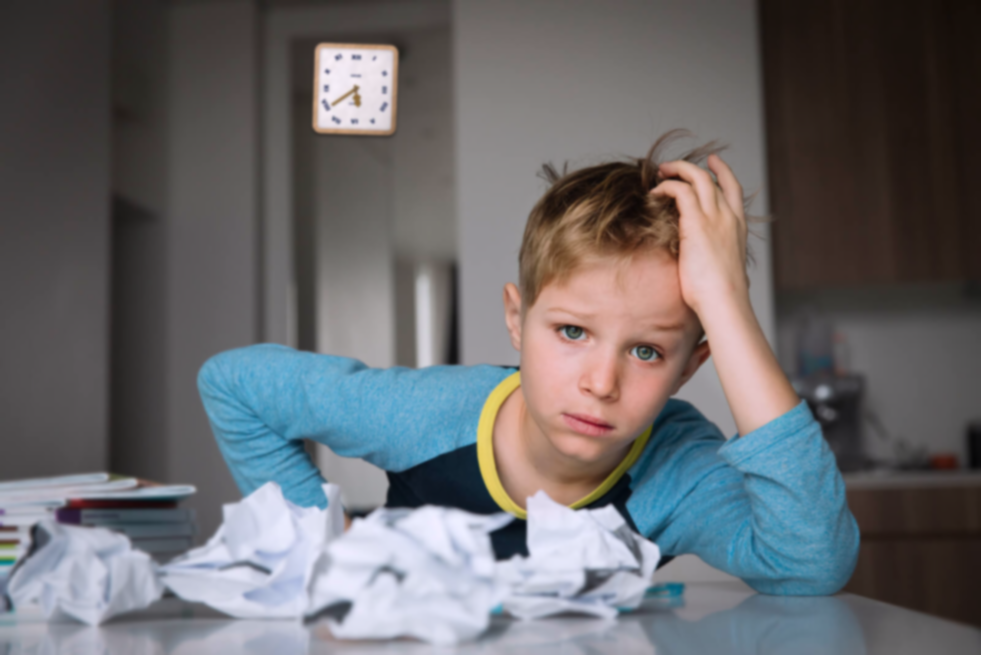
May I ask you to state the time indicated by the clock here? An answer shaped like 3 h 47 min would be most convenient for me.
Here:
5 h 39 min
